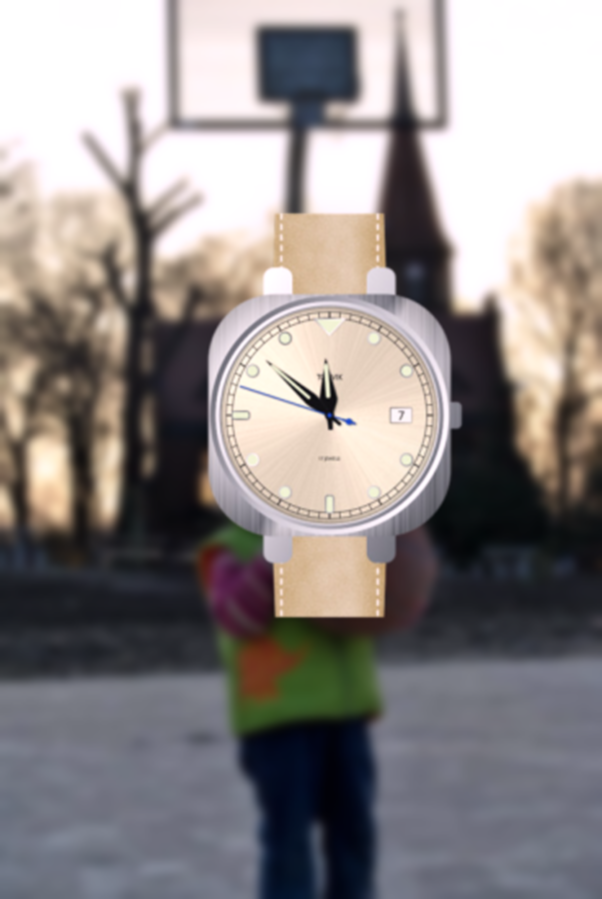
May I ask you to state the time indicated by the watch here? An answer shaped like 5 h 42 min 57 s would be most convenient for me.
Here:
11 h 51 min 48 s
